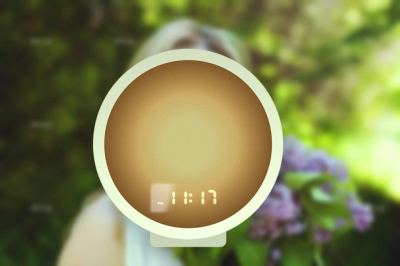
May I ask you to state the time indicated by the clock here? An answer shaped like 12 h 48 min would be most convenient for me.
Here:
11 h 17 min
